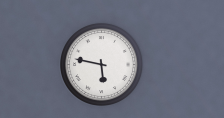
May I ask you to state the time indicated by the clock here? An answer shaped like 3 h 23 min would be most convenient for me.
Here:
5 h 47 min
